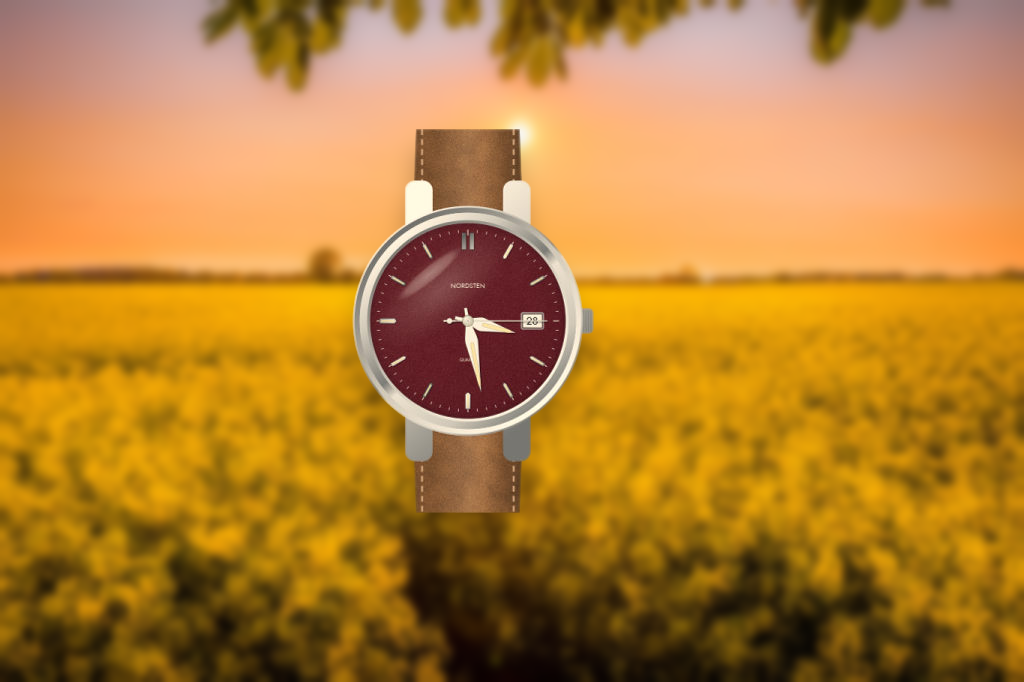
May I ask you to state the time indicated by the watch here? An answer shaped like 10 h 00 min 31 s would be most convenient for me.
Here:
3 h 28 min 15 s
